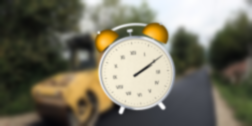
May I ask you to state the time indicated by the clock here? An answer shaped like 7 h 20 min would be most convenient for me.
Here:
2 h 10 min
